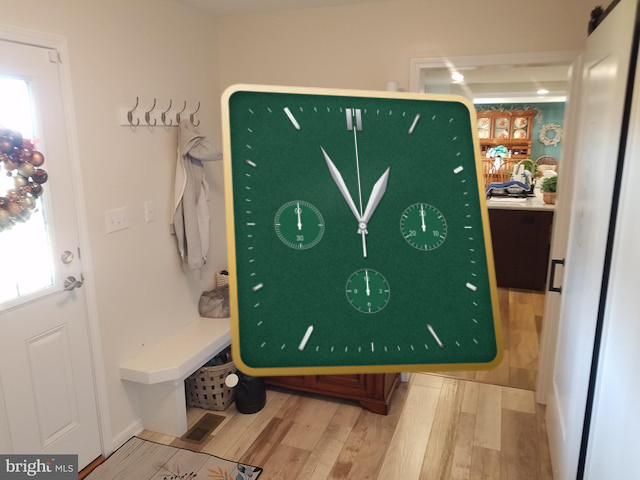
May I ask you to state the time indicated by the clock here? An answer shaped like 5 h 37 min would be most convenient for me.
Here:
12 h 56 min
